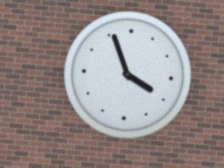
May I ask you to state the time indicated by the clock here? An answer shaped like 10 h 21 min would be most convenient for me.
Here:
3 h 56 min
